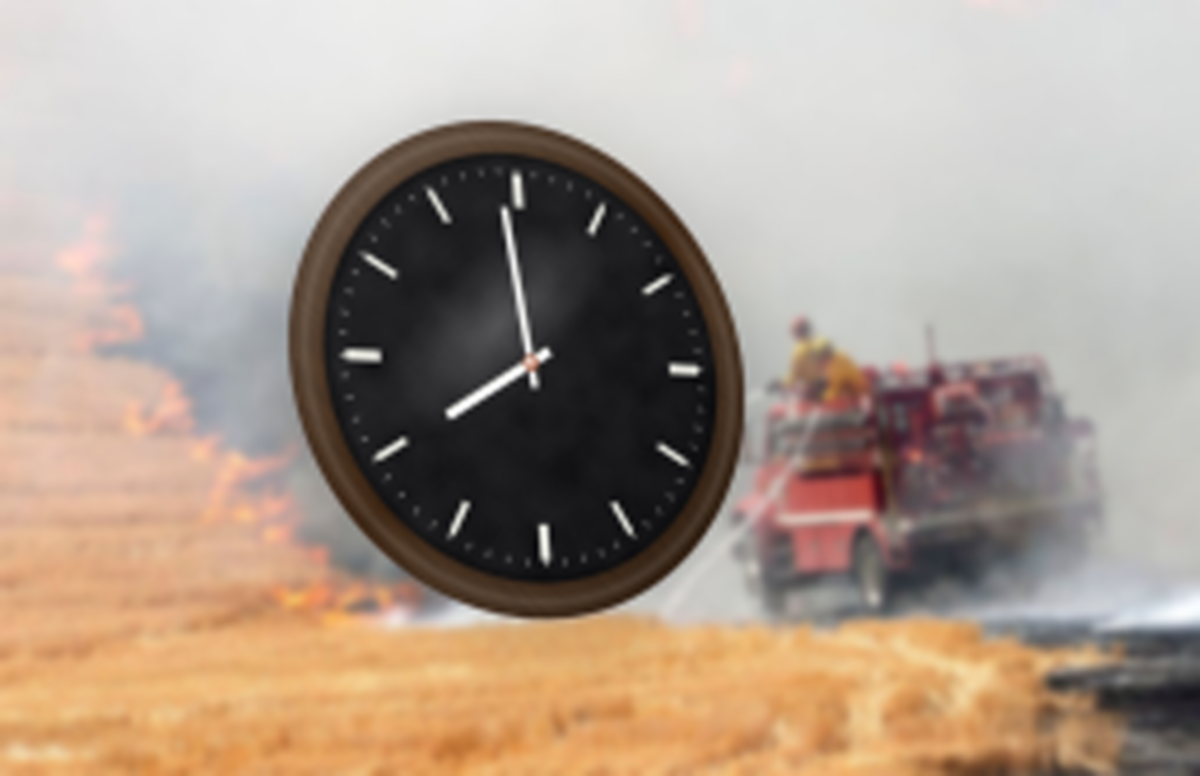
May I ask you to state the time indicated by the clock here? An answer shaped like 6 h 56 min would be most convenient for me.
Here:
7 h 59 min
